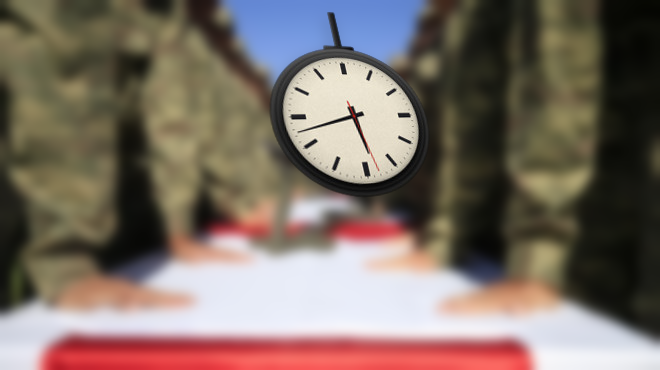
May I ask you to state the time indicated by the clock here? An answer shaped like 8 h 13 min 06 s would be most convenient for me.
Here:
5 h 42 min 28 s
